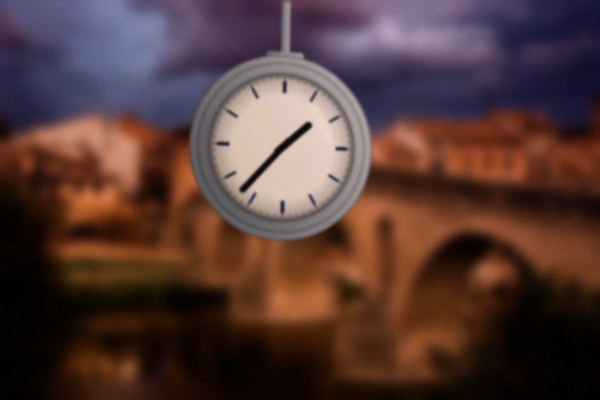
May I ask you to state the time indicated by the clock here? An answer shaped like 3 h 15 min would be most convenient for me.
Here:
1 h 37 min
